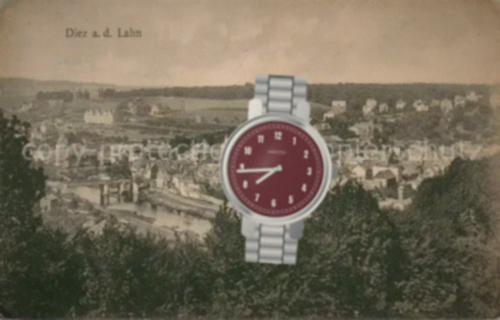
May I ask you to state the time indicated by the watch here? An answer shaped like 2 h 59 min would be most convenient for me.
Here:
7 h 44 min
